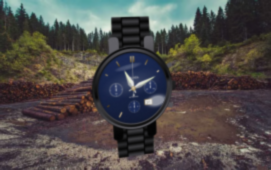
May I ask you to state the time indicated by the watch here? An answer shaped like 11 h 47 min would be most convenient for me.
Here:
11 h 11 min
